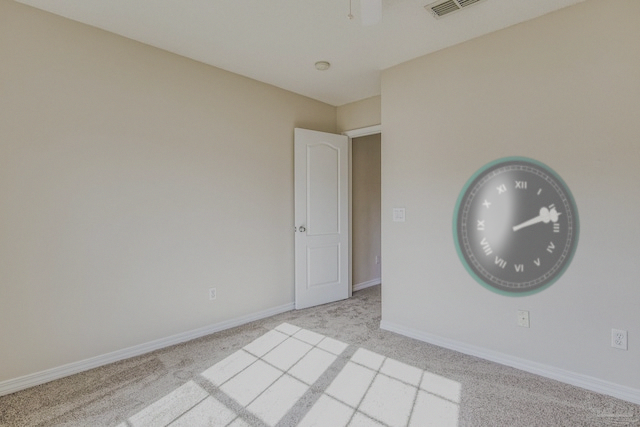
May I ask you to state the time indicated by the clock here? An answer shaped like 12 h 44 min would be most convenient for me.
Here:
2 h 12 min
